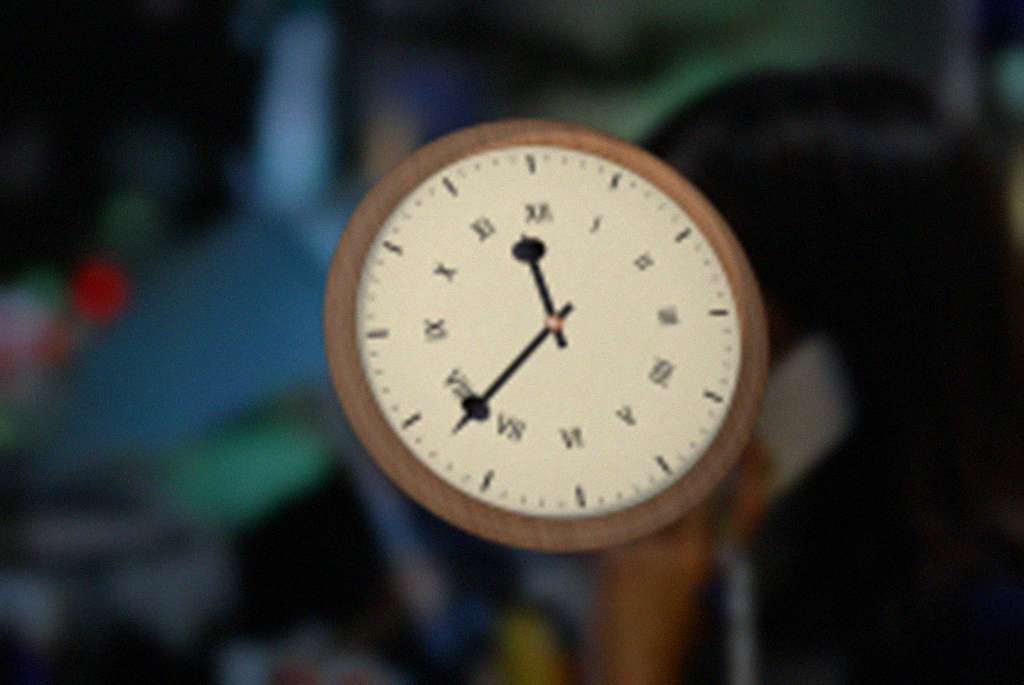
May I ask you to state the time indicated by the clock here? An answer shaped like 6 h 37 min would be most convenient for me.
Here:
11 h 38 min
